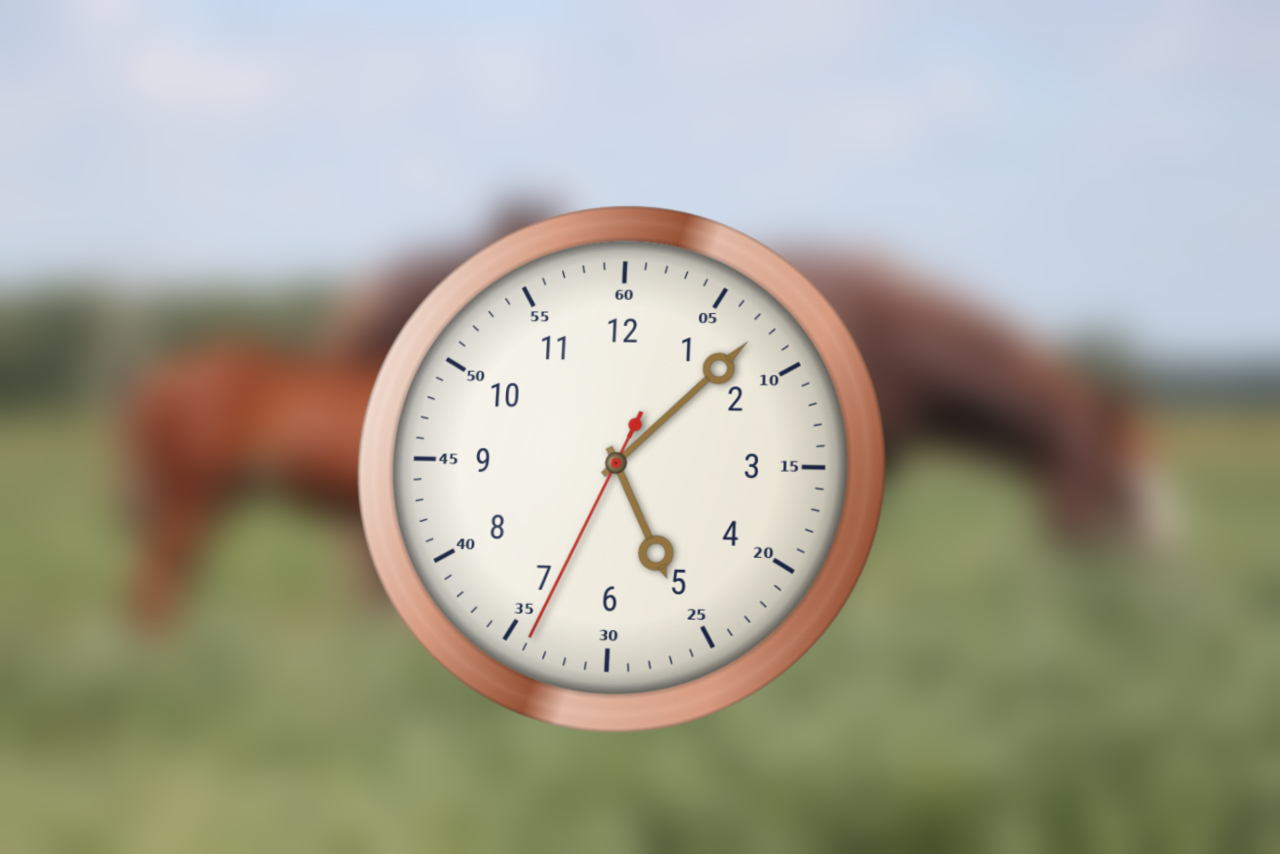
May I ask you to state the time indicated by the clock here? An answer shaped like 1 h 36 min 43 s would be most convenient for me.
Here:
5 h 07 min 34 s
